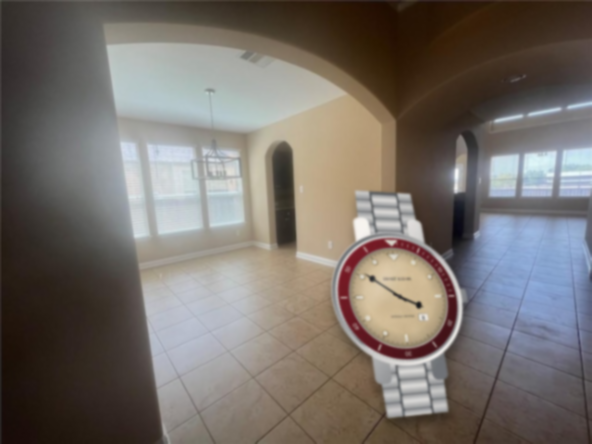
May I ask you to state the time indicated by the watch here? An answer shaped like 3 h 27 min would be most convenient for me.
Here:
3 h 51 min
